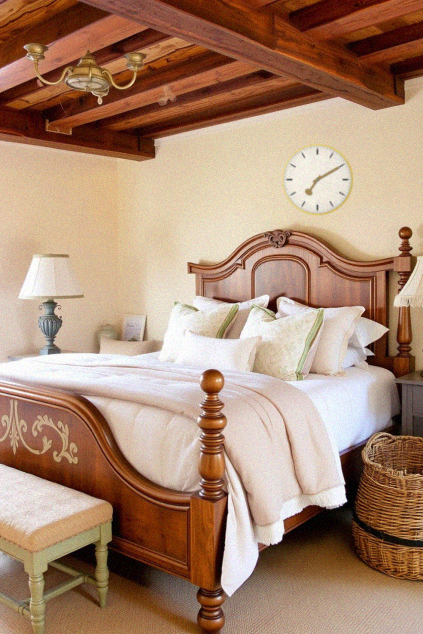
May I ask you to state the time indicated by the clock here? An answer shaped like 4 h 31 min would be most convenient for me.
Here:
7 h 10 min
